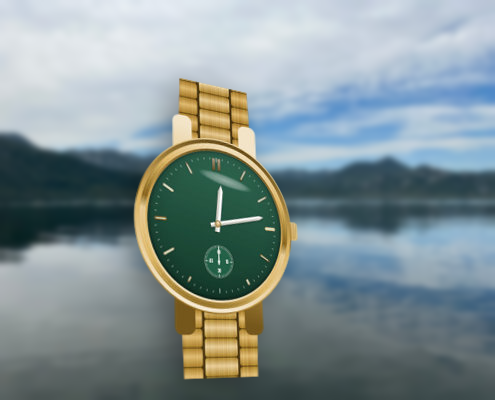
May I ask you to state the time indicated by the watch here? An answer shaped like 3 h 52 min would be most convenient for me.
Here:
12 h 13 min
